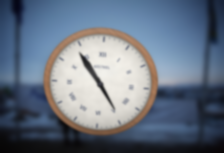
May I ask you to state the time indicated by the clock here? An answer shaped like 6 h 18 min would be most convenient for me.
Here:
4 h 54 min
